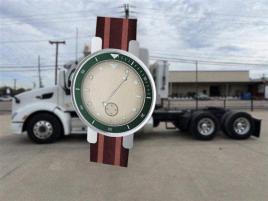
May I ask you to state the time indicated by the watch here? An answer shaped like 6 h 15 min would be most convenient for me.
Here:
7 h 06 min
